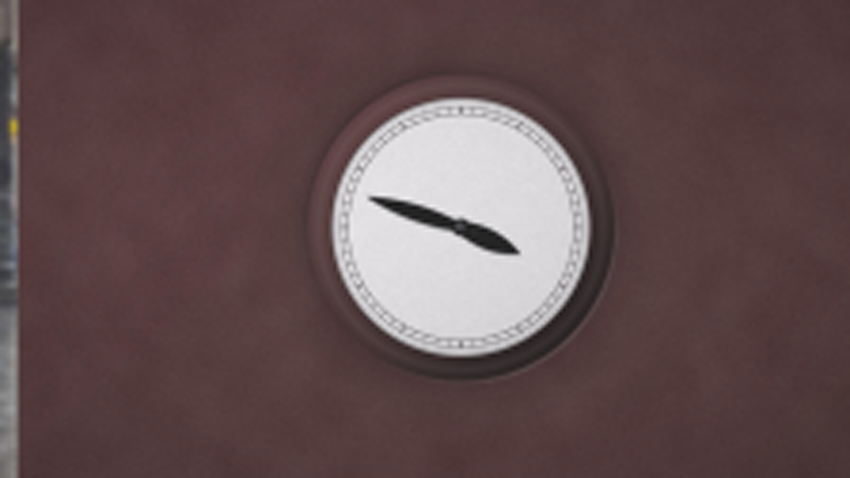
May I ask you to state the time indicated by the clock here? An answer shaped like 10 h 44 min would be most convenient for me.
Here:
3 h 48 min
